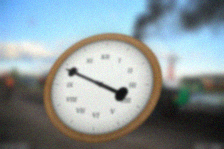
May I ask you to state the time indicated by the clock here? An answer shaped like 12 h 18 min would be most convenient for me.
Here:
3 h 49 min
